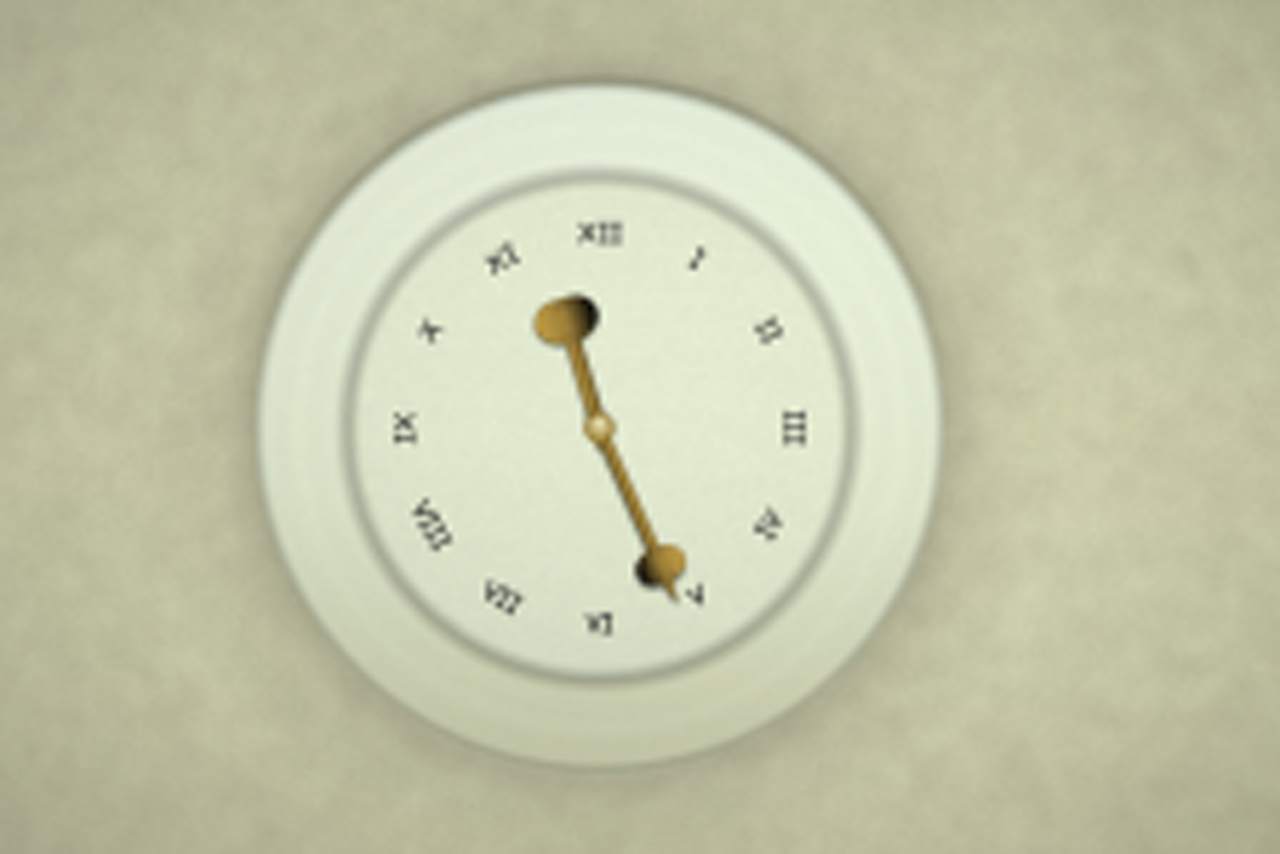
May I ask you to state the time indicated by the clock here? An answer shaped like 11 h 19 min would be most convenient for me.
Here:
11 h 26 min
